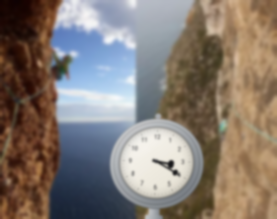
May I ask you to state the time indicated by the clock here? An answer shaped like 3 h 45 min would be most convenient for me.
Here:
3 h 20 min
